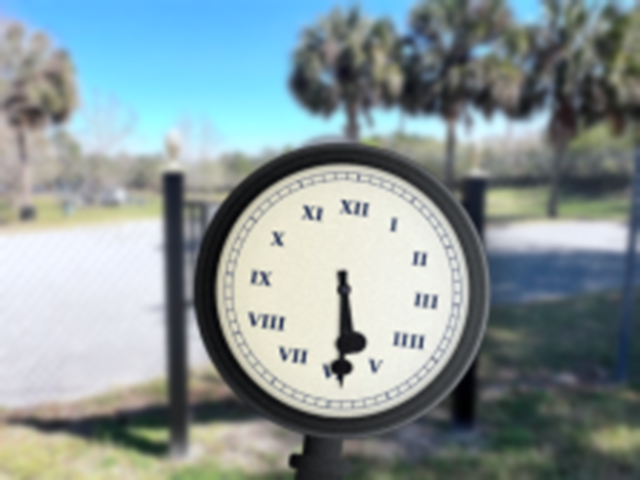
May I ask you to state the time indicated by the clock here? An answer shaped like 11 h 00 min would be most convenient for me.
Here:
5 h 29 min
